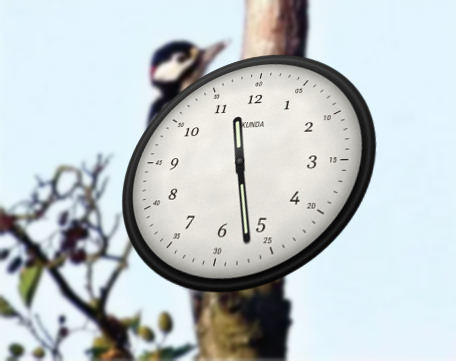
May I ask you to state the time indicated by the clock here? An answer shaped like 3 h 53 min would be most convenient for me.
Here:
11 h 27 min
